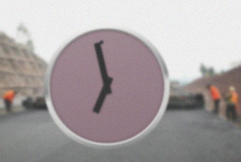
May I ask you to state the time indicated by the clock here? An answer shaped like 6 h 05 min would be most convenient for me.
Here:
6 h 59 min
